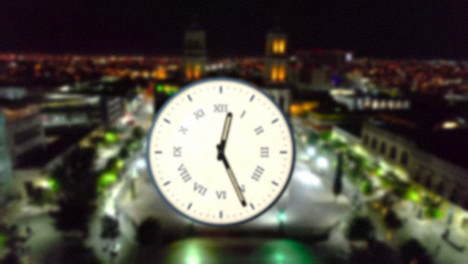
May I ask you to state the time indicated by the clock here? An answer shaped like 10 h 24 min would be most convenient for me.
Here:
12 h 26 min
